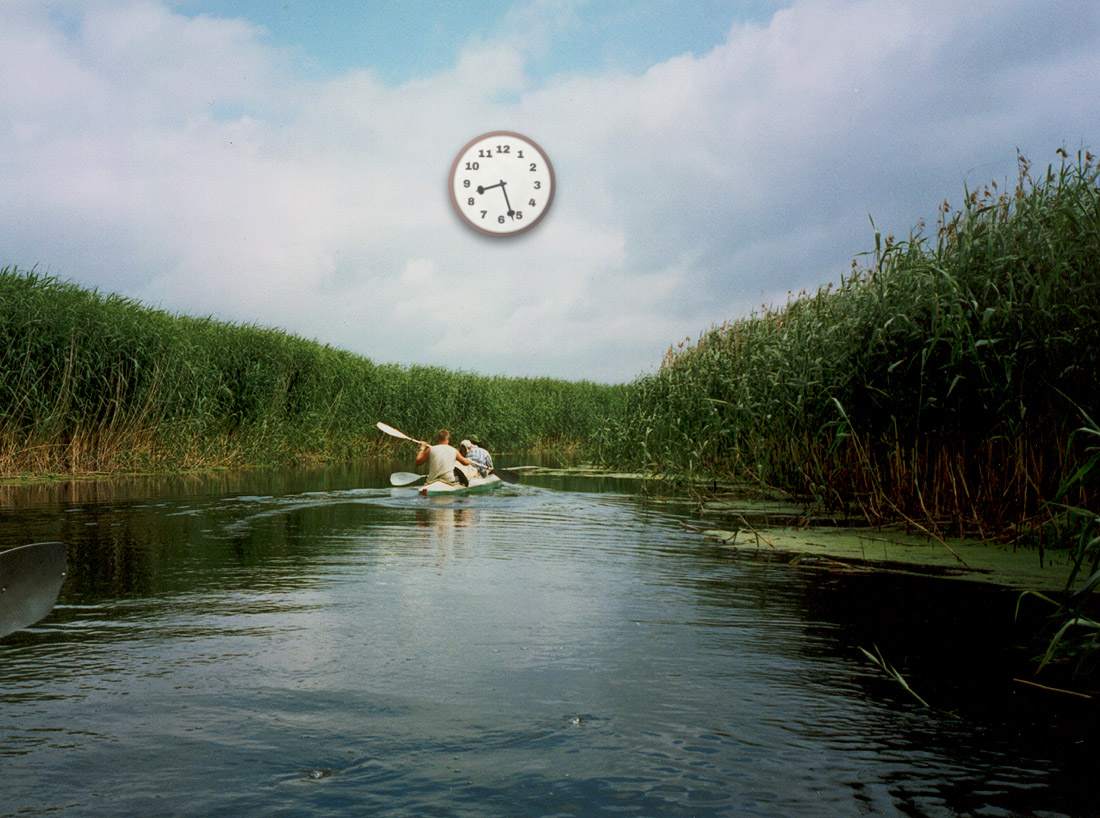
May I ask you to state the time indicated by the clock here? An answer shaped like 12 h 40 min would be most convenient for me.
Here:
8 h 27 min
